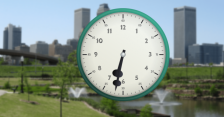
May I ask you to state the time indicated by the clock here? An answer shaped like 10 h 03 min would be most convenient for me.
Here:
6 h 32 min
